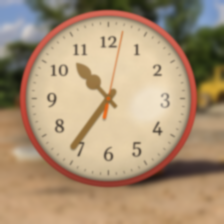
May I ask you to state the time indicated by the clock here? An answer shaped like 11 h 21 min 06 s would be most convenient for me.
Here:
10 h 36 min 02 s
